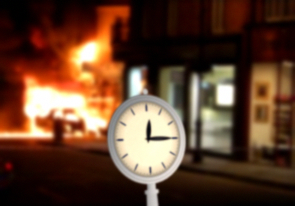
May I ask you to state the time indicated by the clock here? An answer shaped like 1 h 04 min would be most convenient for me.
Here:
12 h 15 min
